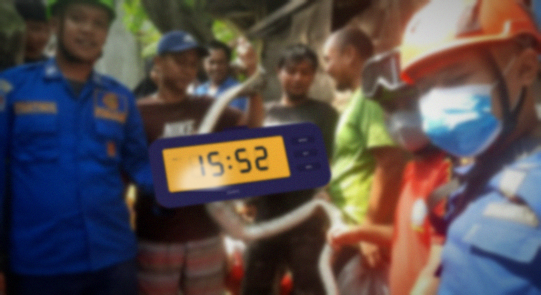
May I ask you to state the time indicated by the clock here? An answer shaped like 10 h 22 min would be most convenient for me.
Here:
15 h 52 min
